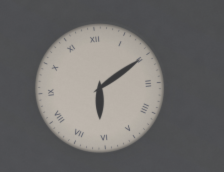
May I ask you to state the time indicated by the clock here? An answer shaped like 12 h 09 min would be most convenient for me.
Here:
6 h 10 min
